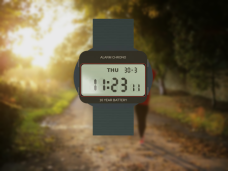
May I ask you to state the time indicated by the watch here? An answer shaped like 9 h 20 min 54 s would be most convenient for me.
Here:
11 h 23 min 11 s
